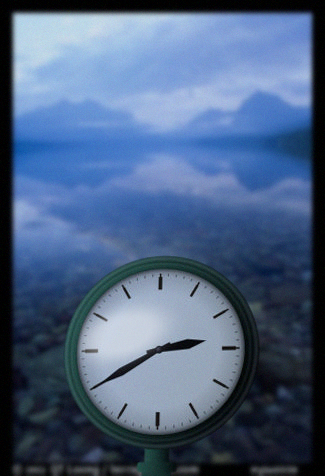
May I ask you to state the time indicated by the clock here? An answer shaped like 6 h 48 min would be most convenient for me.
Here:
2 h 40 min
